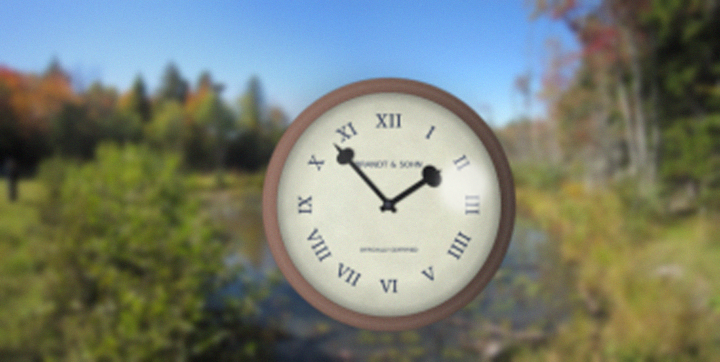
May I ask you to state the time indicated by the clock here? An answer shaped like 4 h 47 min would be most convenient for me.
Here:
1 h 53 min
